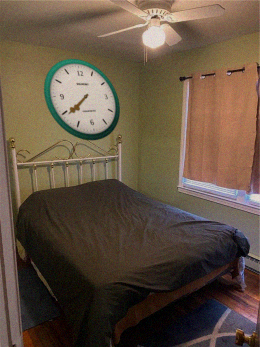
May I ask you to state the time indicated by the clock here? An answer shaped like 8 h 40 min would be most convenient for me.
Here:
7 h 39 min
